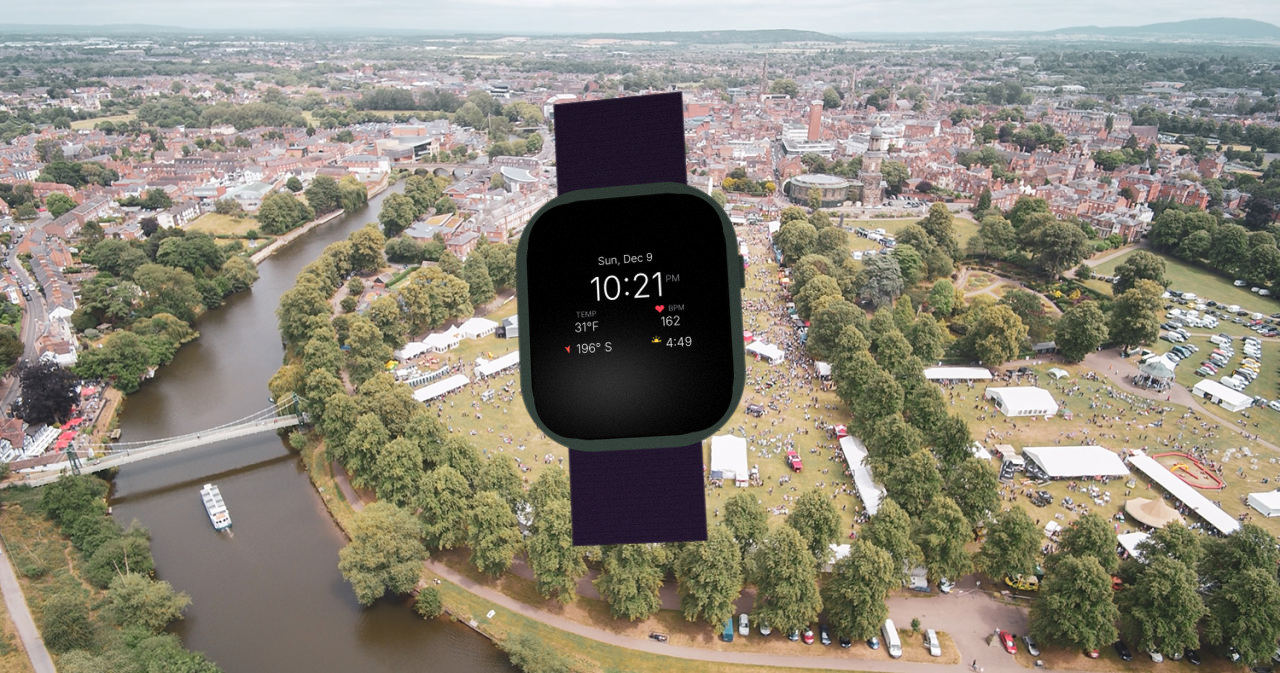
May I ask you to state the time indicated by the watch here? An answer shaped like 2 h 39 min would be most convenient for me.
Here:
10 h 21 min
